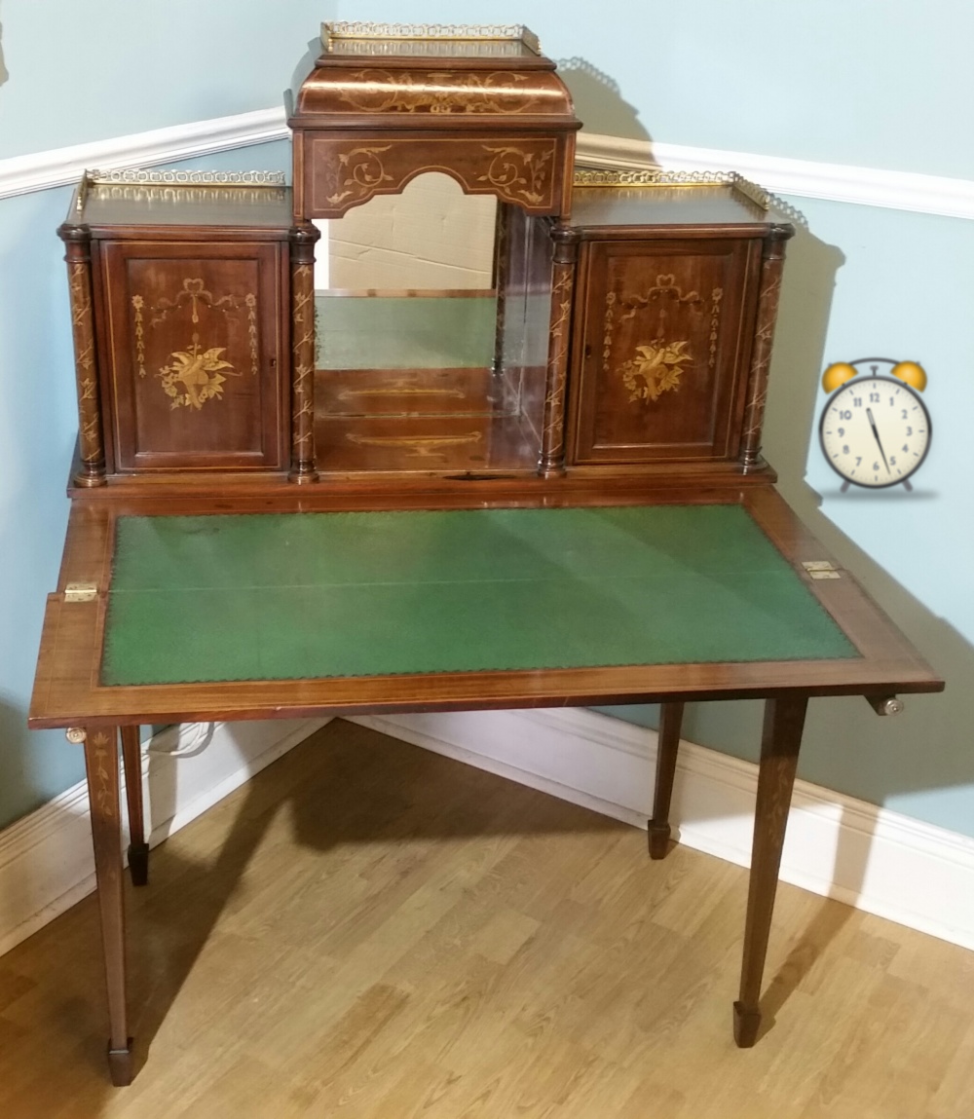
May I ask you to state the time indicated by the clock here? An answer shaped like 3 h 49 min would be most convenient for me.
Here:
11 h 27 min
